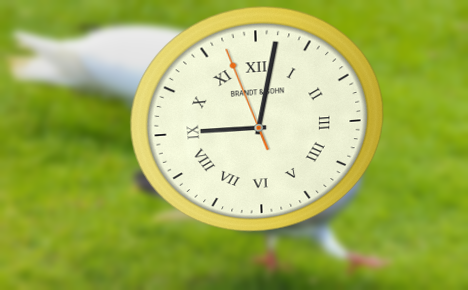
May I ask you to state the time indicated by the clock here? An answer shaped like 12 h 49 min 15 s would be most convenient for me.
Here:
9 h 01 min 57 s
